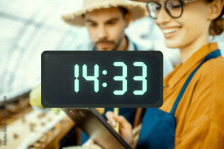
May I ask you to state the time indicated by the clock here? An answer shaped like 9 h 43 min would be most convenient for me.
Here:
14 h 33 min
